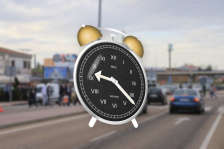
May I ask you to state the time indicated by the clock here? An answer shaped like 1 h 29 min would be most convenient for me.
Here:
9 h 22 min
